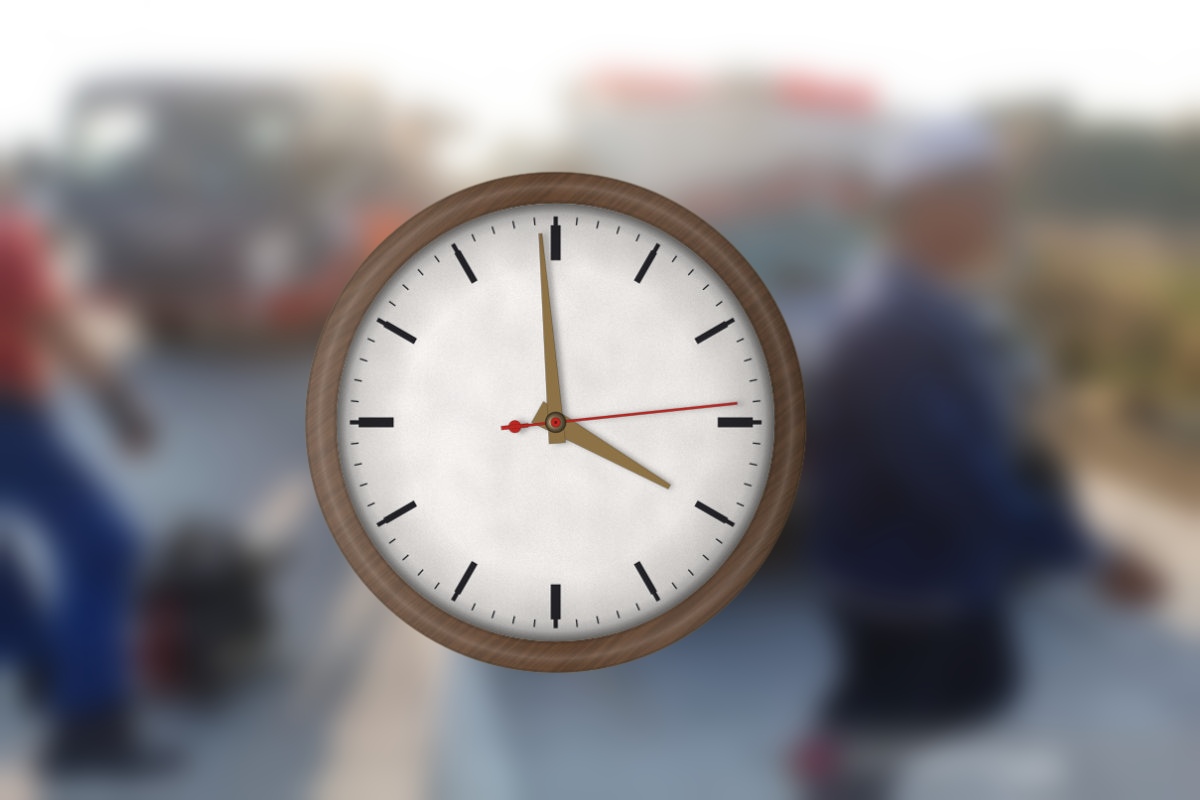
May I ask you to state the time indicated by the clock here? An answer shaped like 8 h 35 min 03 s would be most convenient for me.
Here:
3 h 59 min 14 s
